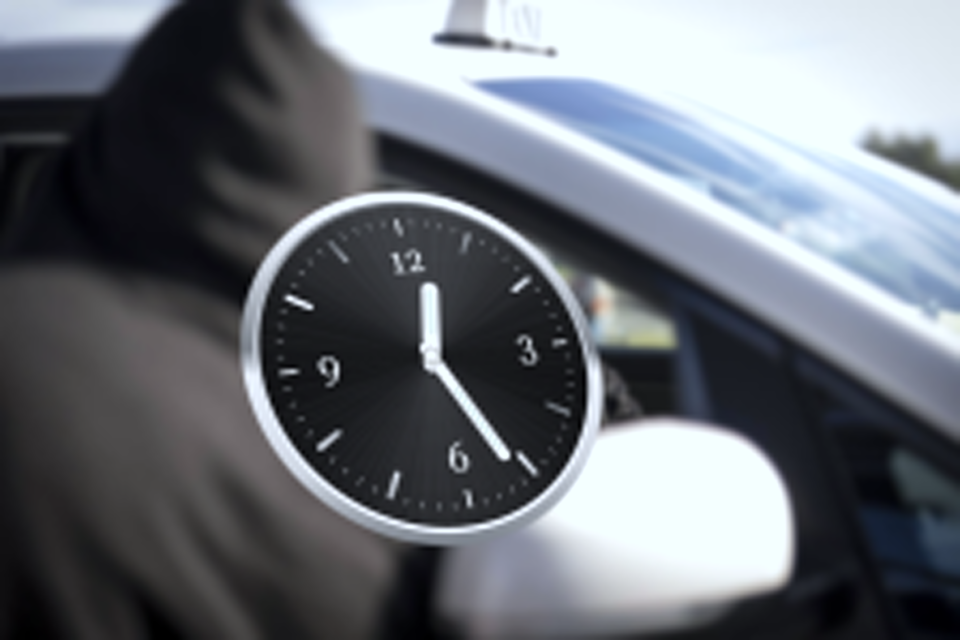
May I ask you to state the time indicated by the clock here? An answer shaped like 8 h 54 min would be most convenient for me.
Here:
12 h 26 min
